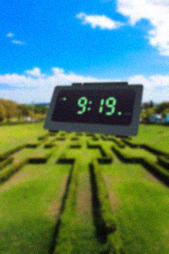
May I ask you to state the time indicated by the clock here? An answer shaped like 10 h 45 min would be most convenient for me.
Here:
9 h 19 min
